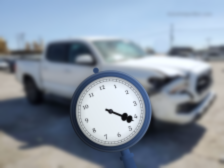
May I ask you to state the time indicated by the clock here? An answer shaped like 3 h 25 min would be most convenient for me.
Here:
4 h 22 min
